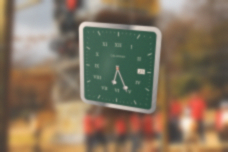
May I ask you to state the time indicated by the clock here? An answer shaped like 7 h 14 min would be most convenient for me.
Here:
6 h 26 min
